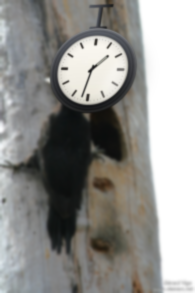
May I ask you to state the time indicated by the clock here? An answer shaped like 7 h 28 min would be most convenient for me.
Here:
1 h 32 min
